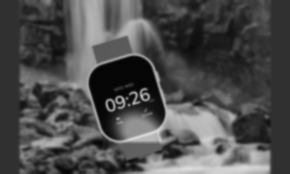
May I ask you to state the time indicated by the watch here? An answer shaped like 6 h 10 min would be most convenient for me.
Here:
9 h 26 min
